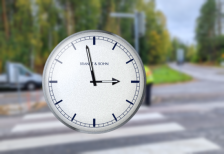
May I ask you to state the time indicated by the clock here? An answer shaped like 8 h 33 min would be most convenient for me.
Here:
2 h 58 min
